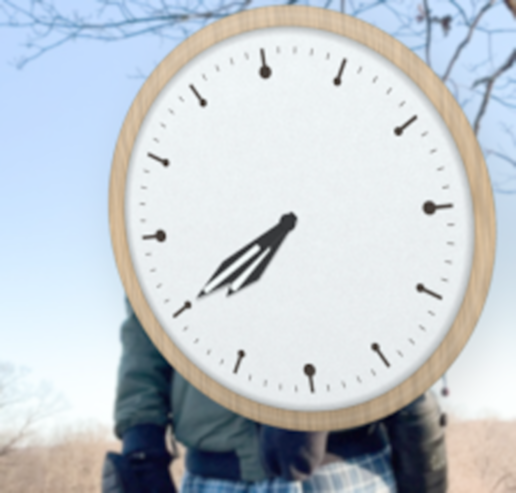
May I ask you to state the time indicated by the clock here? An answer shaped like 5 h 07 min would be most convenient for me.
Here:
7 h 40 min
